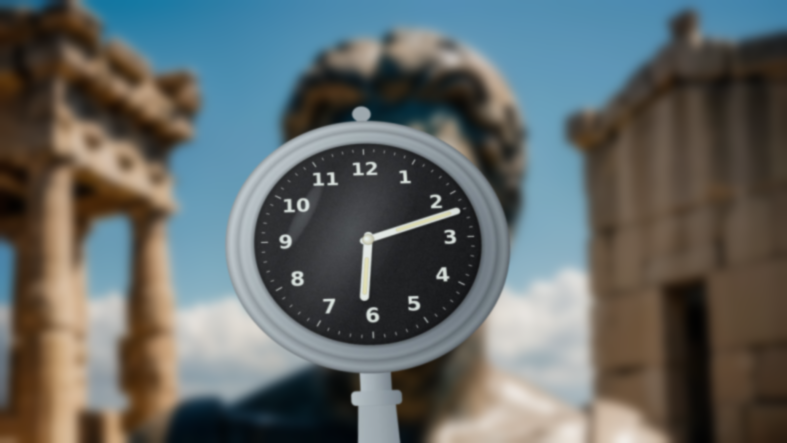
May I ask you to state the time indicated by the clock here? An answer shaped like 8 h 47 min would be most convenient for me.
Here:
6 h 12 min
